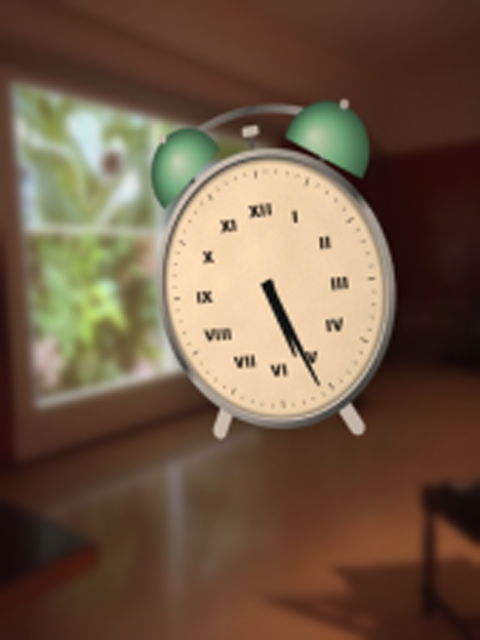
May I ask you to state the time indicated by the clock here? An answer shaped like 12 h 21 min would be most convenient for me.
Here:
5 h 26 min
